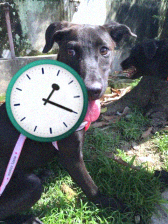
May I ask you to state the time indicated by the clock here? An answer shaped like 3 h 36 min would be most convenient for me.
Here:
1 h 20 min
